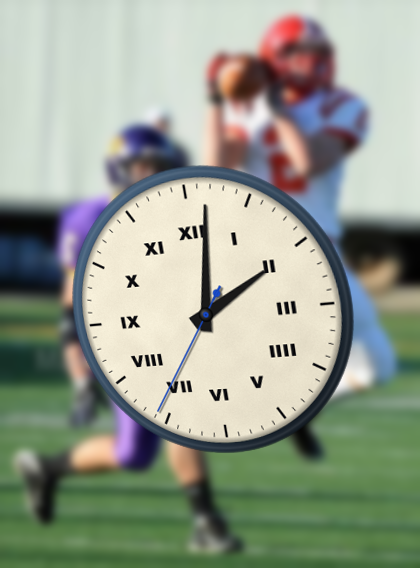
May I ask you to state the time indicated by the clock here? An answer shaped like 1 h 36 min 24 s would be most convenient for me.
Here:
2 h 01 min 36 s
